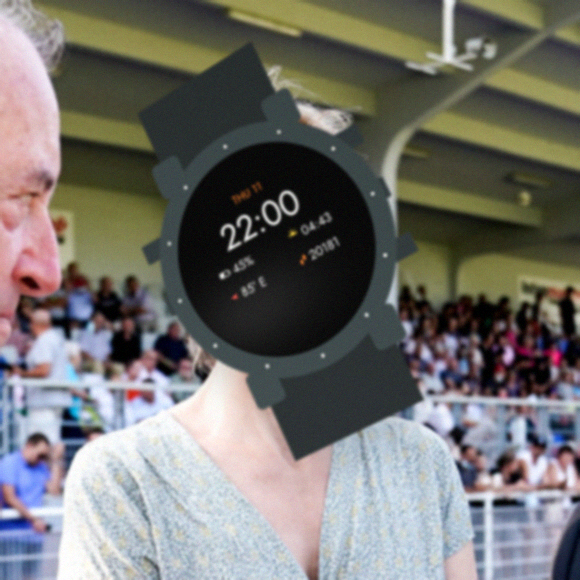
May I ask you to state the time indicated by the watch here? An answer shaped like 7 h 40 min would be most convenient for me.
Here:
22 h 00 min
